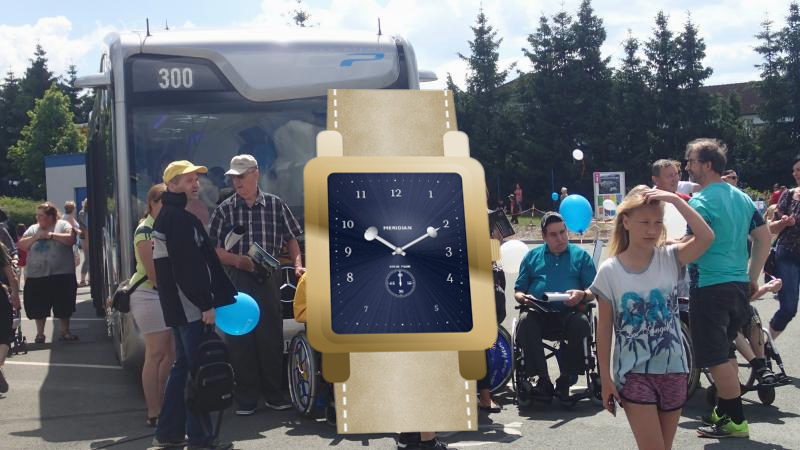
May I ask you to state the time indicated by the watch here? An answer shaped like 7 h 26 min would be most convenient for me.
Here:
10 h 10 min
